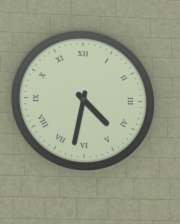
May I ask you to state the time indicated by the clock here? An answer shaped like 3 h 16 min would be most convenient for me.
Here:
4 h 32 min
